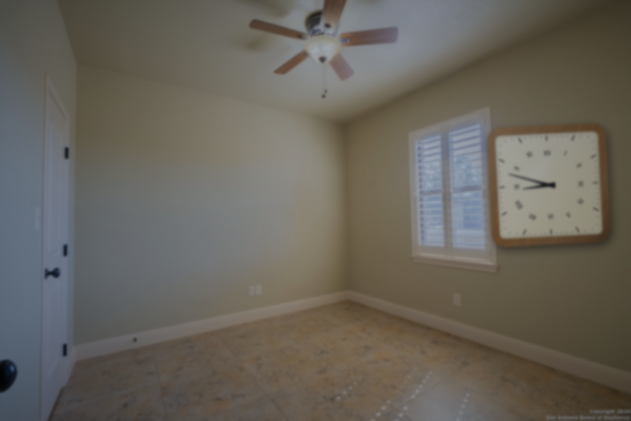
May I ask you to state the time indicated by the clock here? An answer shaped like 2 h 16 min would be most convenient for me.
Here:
8 h 48 min
